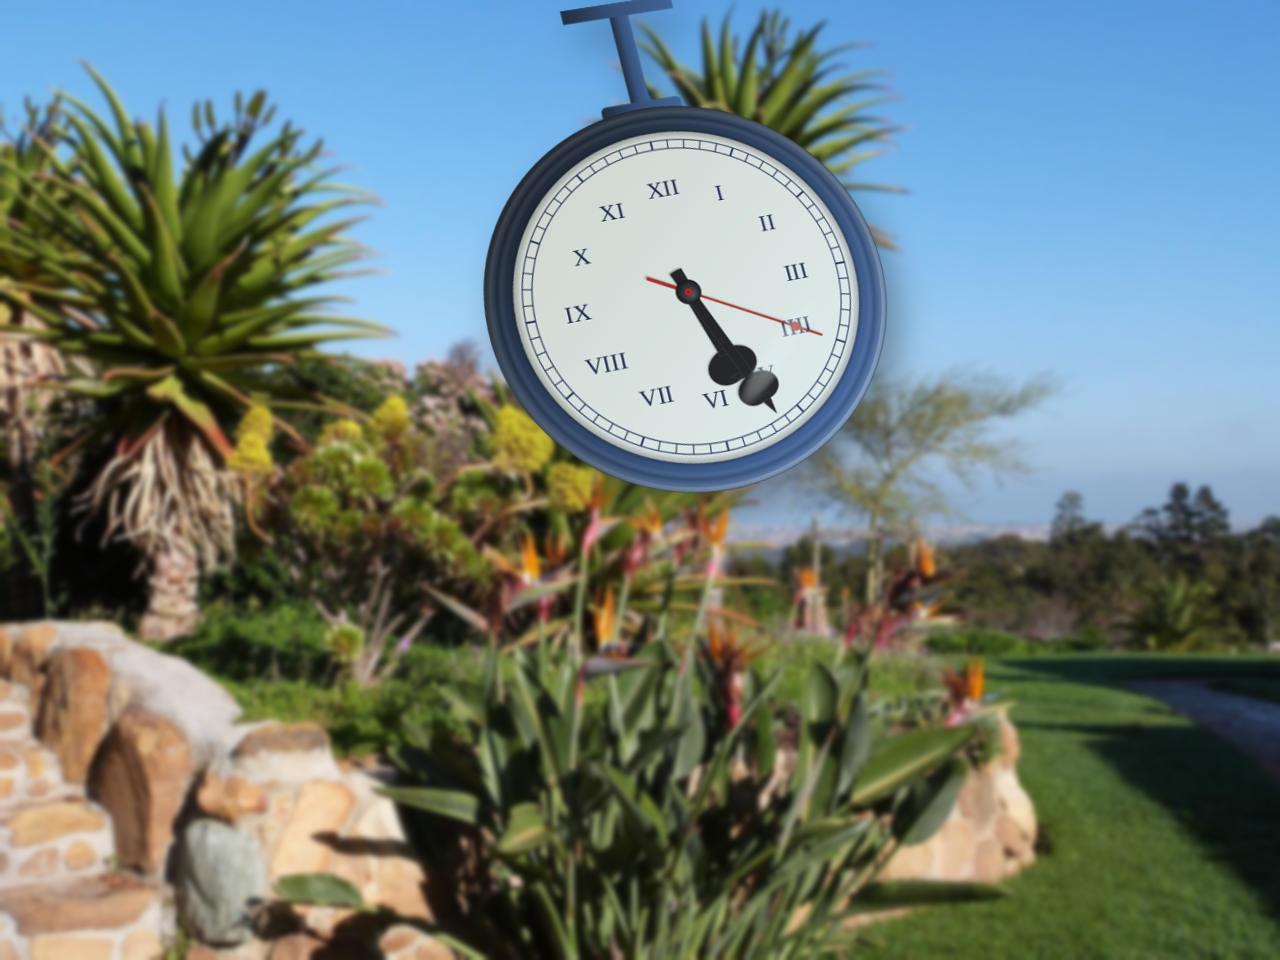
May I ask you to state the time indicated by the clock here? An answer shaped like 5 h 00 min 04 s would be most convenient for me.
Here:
5 h 26 min 20 s
